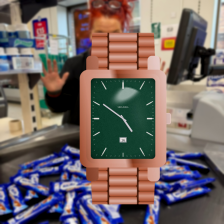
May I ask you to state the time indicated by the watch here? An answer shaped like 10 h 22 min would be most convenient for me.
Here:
4 h 51 min
